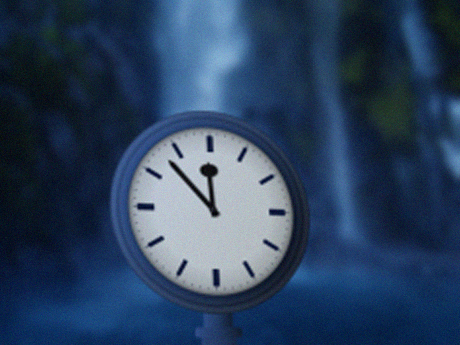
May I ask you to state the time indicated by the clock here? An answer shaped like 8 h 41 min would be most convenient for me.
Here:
11 h 53 min
